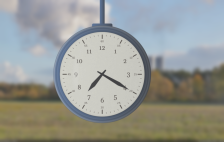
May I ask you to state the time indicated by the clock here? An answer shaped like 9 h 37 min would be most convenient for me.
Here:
7 h 20 min
